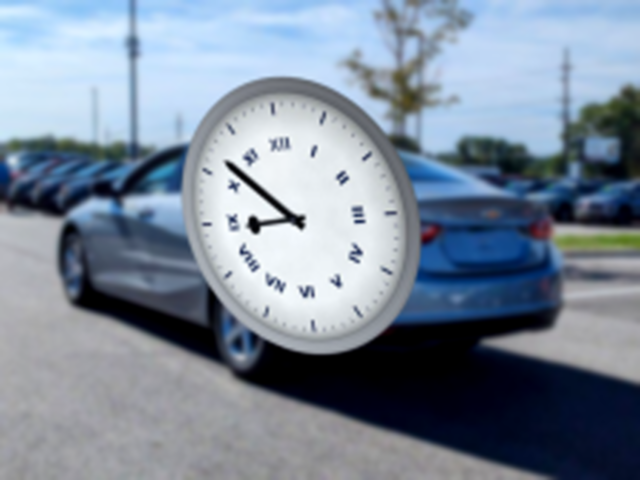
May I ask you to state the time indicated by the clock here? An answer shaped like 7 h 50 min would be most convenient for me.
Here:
8 h 52 min
